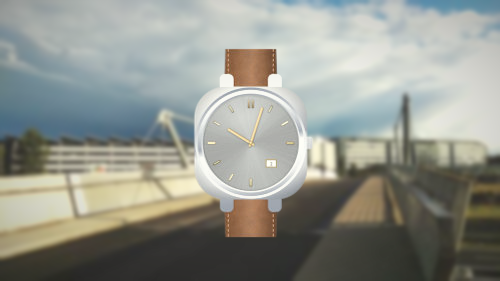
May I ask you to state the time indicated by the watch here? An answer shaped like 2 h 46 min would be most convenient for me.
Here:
10 h 03 min
